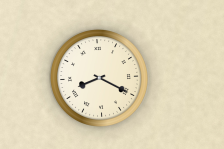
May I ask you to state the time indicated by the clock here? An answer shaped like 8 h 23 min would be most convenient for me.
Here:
8 h 20 min
